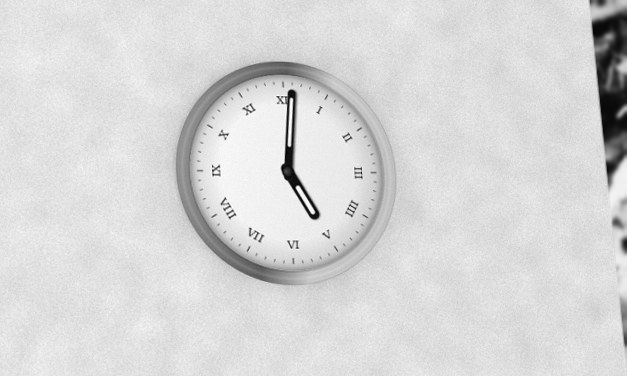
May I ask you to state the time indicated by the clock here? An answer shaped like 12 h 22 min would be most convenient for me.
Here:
5 h 01 min
